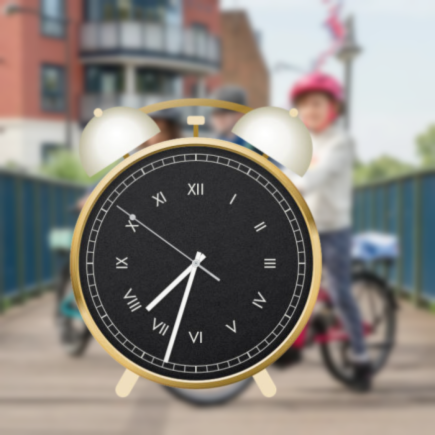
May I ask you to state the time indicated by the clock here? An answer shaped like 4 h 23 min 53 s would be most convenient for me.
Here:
7 h 32 min 51 s
